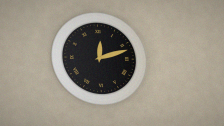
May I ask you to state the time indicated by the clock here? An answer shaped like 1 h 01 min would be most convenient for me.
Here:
12 h 12 min
